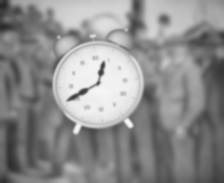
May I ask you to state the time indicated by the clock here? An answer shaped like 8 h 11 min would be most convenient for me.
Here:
12 h 41 min
